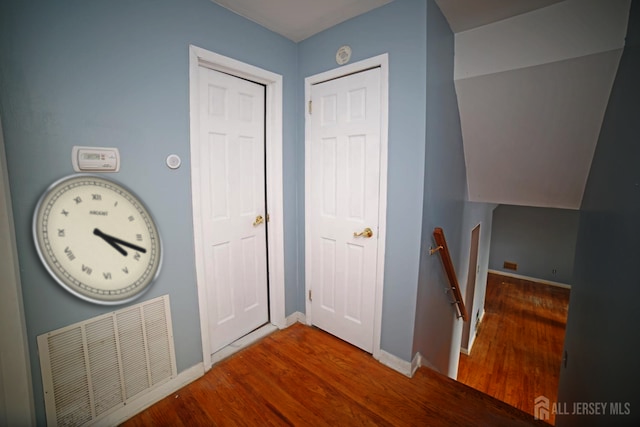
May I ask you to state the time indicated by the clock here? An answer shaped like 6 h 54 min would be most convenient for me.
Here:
4 h 18 min
